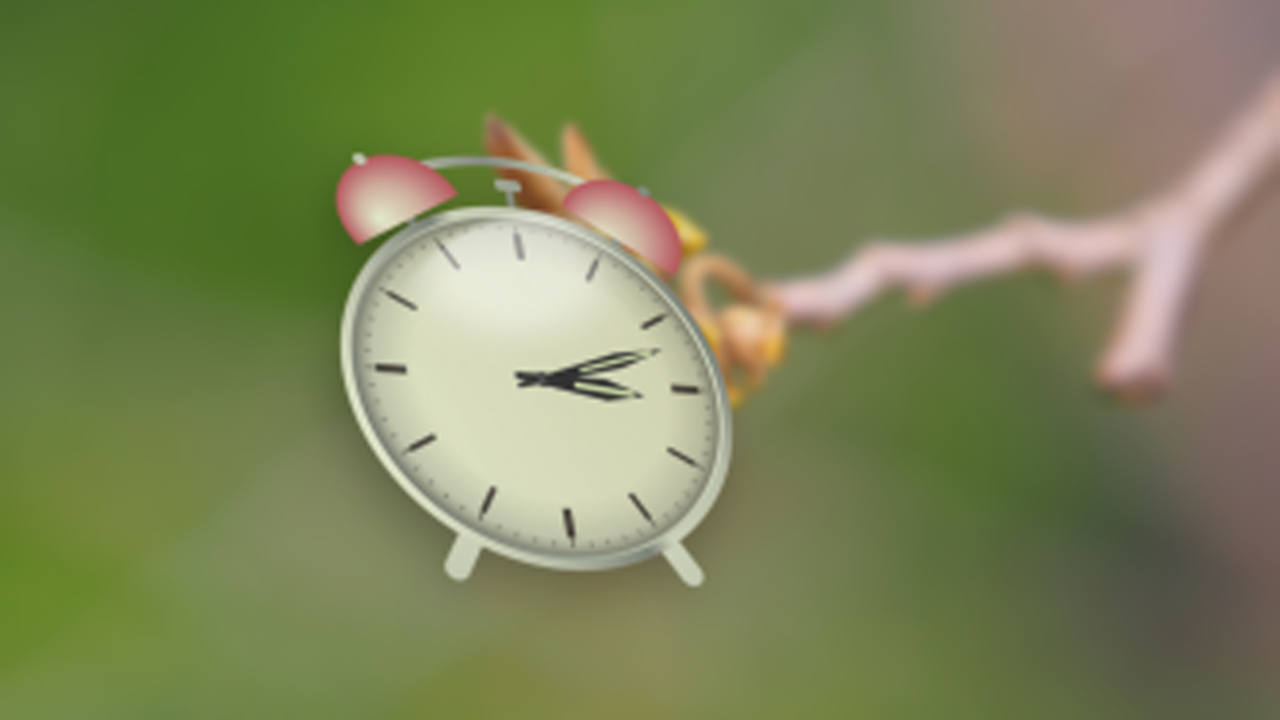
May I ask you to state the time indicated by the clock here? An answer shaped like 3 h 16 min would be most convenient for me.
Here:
3 h 12 min
